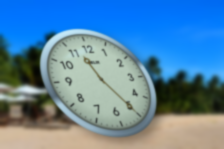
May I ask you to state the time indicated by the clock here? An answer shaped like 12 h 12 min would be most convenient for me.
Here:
11 h 25 min
